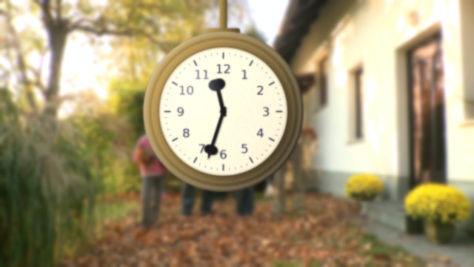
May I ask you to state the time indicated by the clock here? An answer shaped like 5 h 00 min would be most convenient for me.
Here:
11 h 33 min
